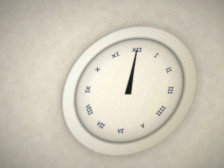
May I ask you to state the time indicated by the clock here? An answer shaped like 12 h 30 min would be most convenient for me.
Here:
12 h 00 min
